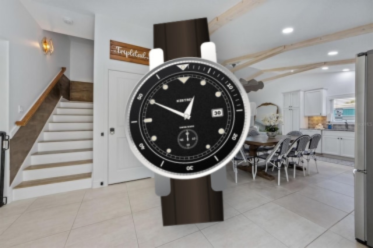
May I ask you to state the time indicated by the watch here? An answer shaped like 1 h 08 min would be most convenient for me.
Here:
12 h 50 min
